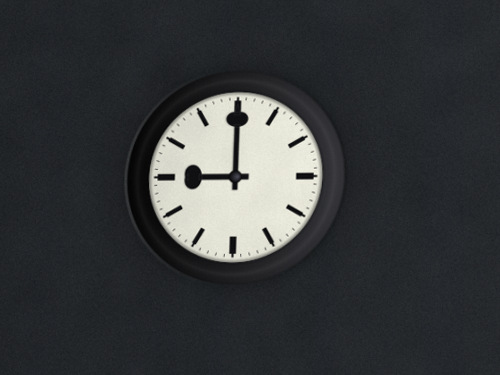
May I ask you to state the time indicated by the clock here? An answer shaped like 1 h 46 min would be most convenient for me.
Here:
9 h 00 min
